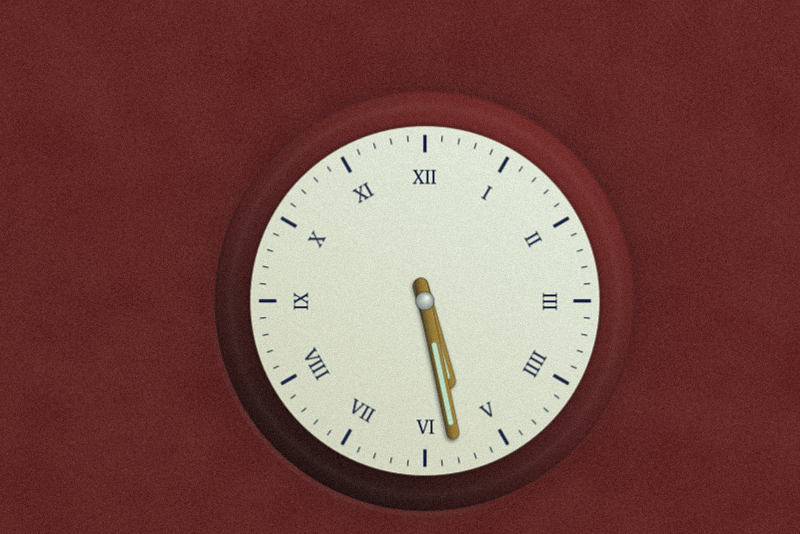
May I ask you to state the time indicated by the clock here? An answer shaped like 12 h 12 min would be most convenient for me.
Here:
5 h 28 min
